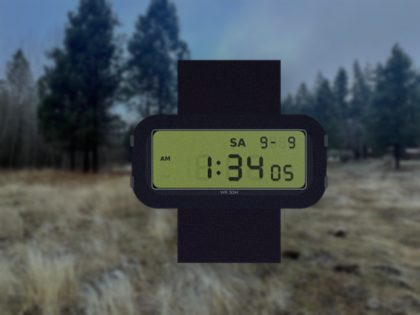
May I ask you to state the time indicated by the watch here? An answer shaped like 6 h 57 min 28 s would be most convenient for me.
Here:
1 h 34 min 05 s
